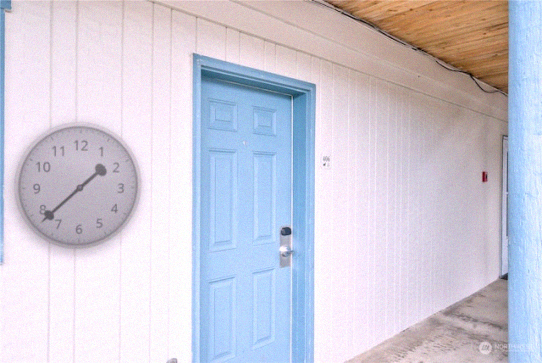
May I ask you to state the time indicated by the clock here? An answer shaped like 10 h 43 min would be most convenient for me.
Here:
1 h 38 min
